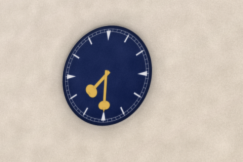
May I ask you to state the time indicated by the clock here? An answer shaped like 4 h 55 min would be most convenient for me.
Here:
7 h 30 min
